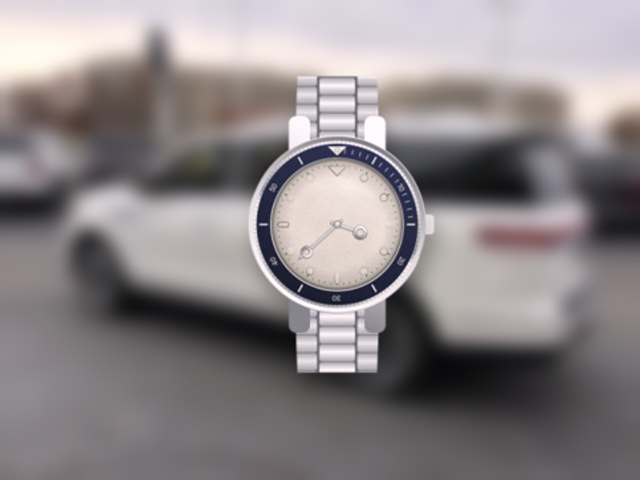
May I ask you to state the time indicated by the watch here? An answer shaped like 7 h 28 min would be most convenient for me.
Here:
3 h 38 min
